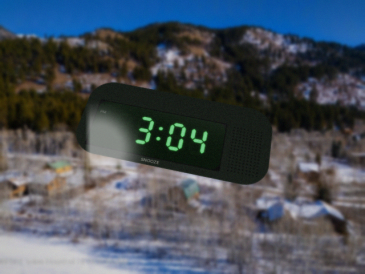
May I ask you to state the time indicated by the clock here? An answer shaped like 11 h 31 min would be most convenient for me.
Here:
3 h 04 min
